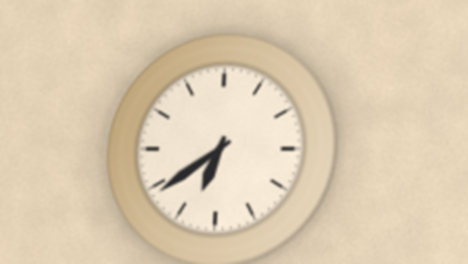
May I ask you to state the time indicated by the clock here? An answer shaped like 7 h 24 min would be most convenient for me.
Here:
6 h 39 min
